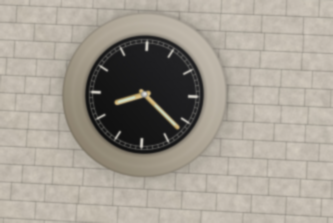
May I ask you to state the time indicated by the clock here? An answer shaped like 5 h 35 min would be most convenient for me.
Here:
8 h 22 min
